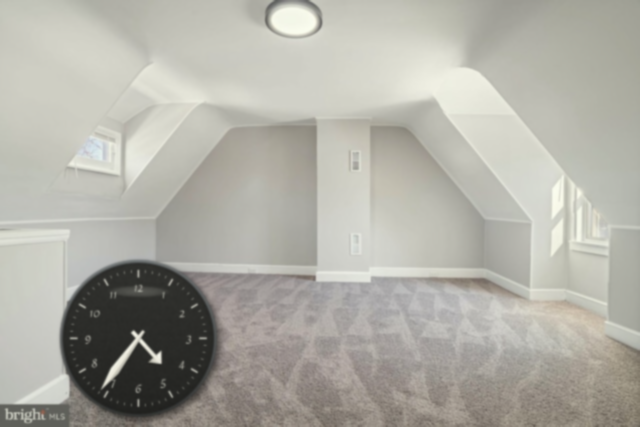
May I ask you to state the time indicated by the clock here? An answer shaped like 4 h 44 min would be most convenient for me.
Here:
4 h 36 min
